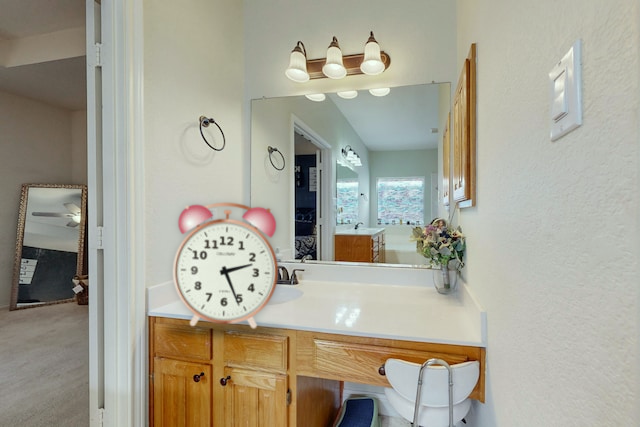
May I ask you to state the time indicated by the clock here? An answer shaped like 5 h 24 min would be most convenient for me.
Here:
2 h 26 min
